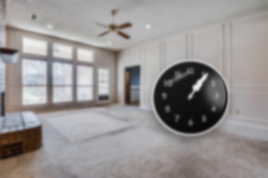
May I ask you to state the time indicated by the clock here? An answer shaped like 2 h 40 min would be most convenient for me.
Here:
1 h 06 min
